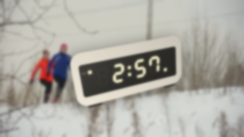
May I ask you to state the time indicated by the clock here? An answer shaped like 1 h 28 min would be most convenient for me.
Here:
2 h 57 min
